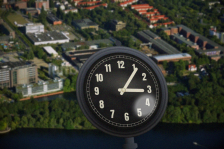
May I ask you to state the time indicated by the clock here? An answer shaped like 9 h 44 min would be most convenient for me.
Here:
3 h 06 min
